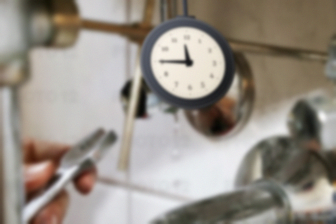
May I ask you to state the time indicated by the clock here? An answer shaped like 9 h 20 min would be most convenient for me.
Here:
11 h 45 min
